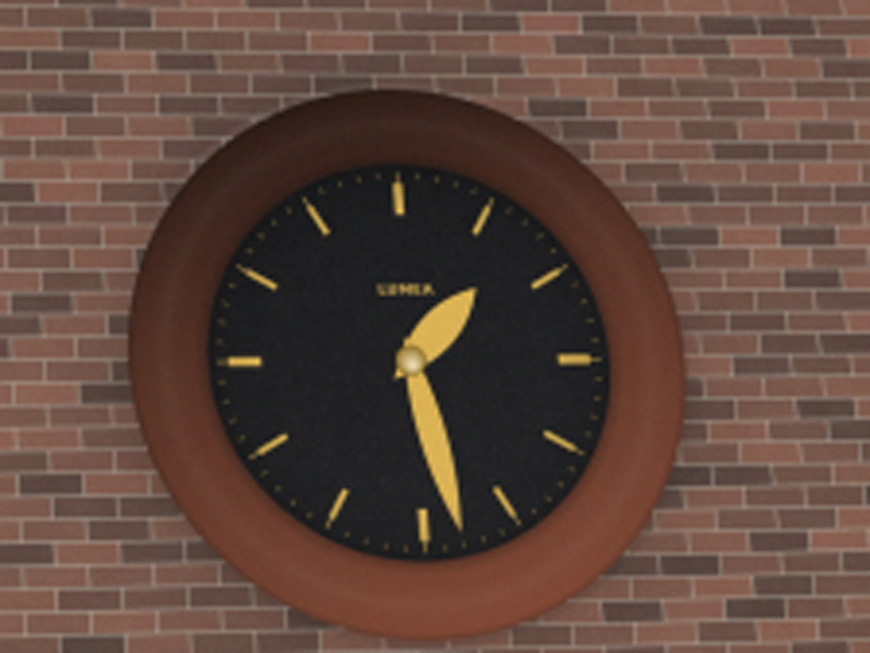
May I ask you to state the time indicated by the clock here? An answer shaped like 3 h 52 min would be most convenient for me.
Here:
1 h 28 min
